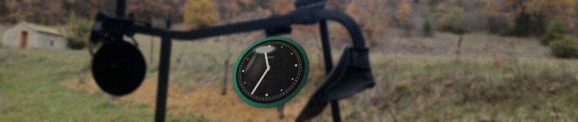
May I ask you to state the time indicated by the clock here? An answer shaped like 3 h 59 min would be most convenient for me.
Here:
11 h 35 min
